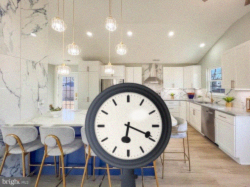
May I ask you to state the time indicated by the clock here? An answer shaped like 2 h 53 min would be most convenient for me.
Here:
6 h 19 min
